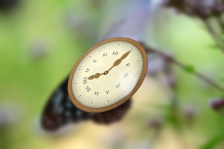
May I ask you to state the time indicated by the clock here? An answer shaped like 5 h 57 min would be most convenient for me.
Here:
8 h 05 min
